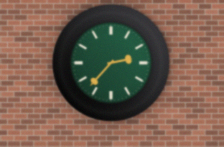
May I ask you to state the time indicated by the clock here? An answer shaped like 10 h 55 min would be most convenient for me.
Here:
2 h 37 min
